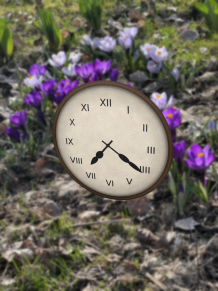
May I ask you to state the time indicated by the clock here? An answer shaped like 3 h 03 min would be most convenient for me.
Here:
7 h 21 min
